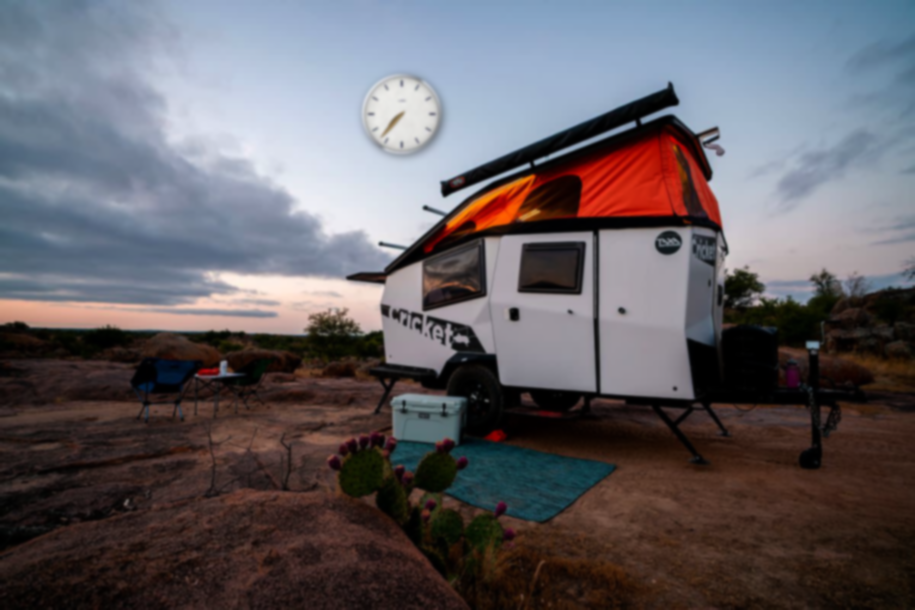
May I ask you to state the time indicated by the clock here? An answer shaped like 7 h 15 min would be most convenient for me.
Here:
7 h 37 min
